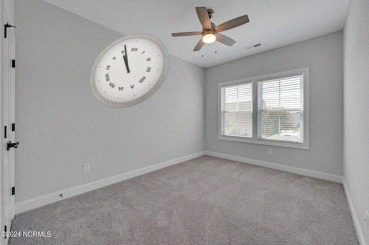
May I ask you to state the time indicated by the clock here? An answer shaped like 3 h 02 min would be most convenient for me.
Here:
10 h 56 min
